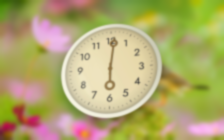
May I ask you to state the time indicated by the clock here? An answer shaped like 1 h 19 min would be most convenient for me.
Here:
6 h 01 min
